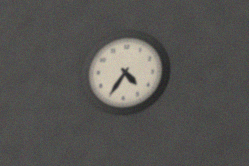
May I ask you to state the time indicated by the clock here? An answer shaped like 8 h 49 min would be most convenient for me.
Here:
4 h 35 min
